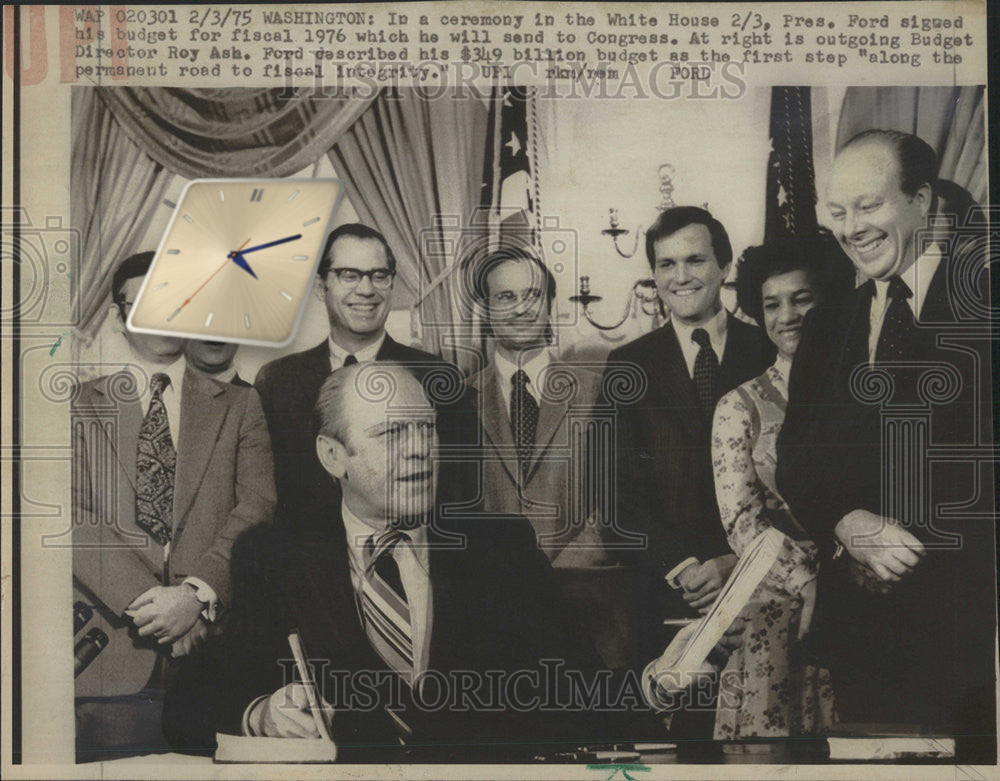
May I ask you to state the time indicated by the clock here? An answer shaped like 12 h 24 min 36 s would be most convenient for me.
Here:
4 h 11 min 35 s
